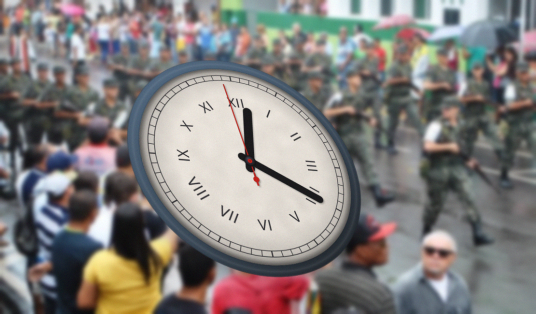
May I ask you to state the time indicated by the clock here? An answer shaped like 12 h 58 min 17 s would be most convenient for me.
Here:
12 h 19 min 59 s
